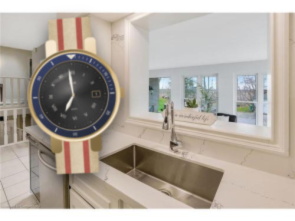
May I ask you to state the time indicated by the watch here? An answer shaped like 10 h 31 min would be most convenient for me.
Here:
6 h 59 min
